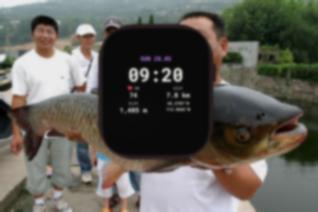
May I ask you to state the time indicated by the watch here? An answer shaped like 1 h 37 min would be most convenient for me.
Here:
9 h 20 min
